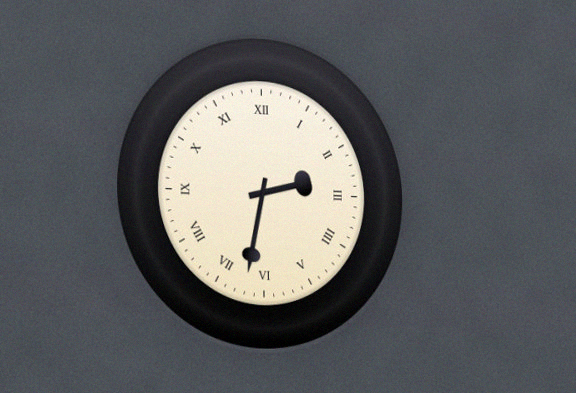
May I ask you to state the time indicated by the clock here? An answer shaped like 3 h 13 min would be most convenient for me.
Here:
2 h 32 min
